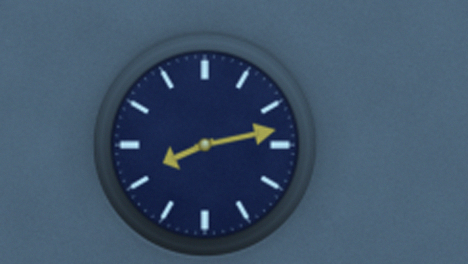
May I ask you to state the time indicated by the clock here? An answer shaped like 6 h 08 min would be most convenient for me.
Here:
8 h 13 min
